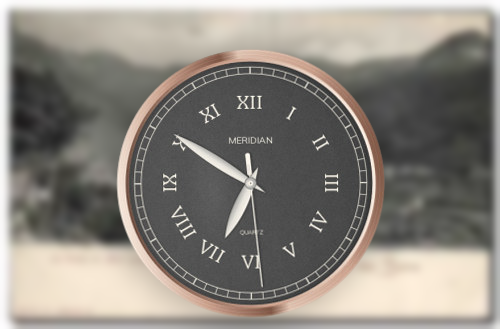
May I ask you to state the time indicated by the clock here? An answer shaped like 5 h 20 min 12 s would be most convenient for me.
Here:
6 h 50 min 29 s
